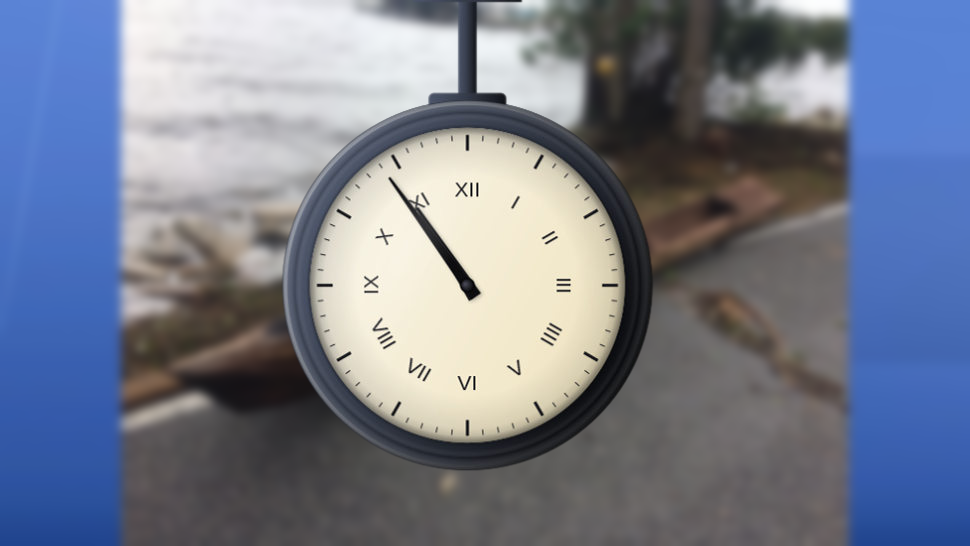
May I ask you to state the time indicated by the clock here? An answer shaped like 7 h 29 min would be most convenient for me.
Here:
10 h 54 min
